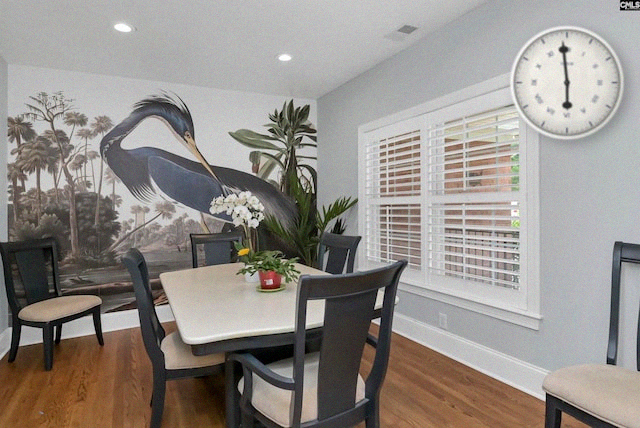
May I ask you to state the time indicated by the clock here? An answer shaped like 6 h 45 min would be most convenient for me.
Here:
5 h 59 min
